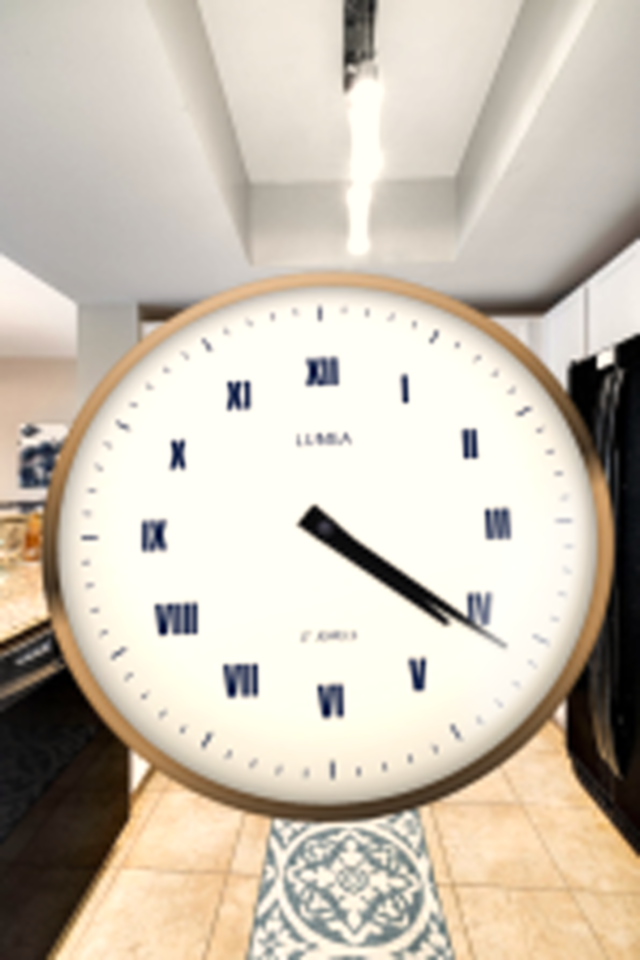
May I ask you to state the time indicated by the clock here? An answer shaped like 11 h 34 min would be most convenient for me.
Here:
4 h 21 min
